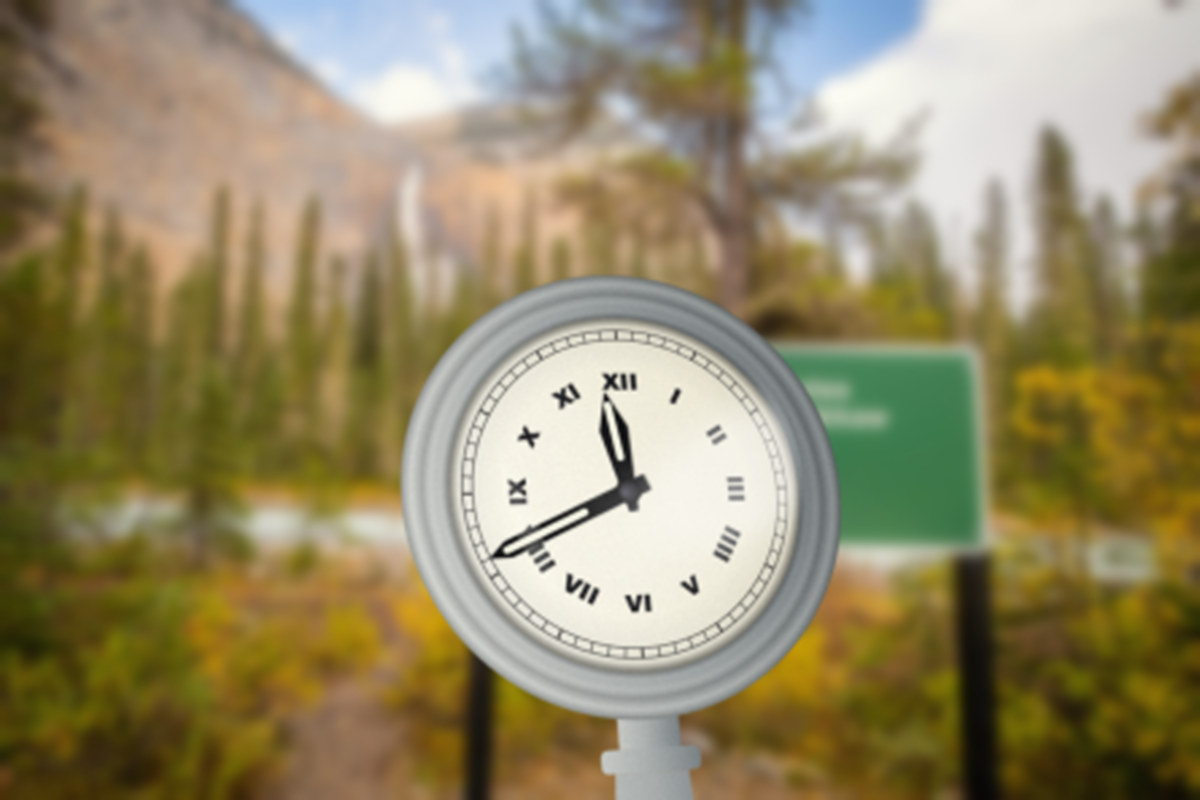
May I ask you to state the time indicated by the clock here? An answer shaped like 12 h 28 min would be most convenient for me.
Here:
11 h 41 min
